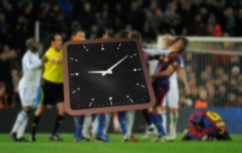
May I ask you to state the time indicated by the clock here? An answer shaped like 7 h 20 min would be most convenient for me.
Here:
9 h 09 min
